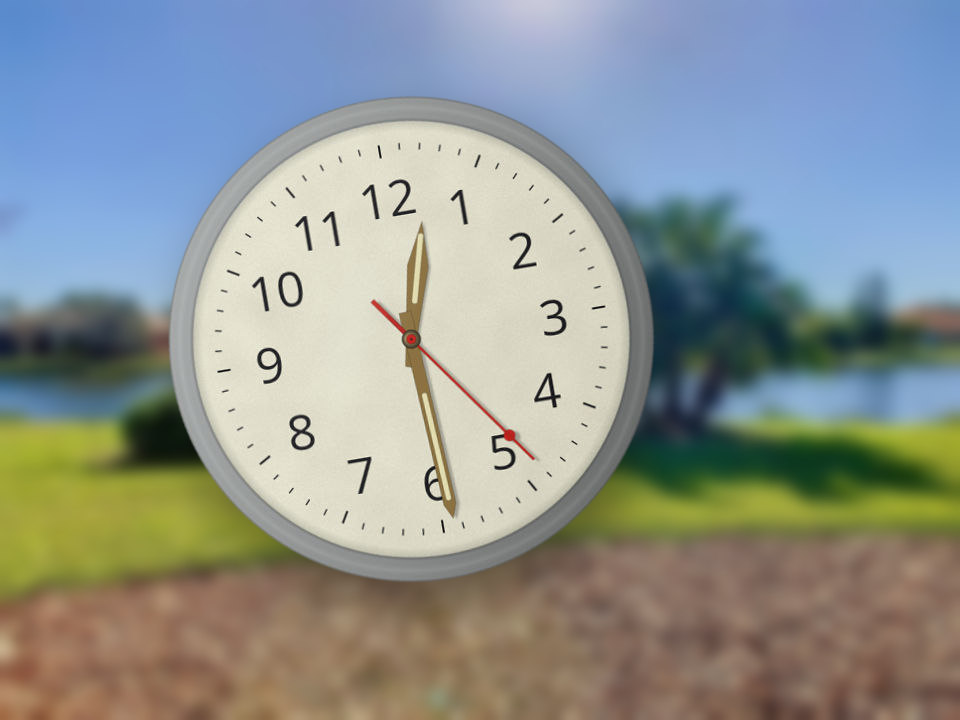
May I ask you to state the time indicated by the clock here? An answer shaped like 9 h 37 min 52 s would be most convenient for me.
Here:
12 h 29 min 24 s
